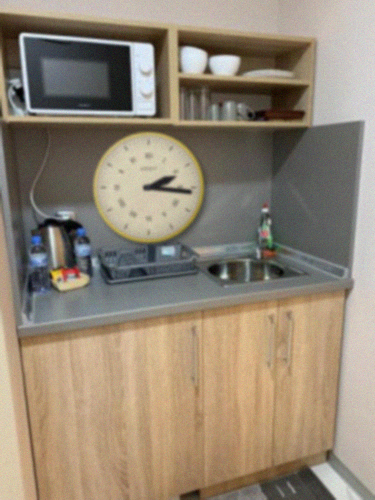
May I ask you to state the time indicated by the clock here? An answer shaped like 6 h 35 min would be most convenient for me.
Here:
2 h 16 min
